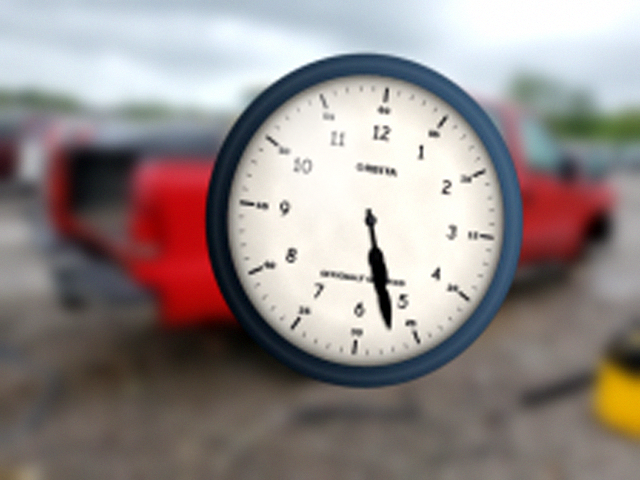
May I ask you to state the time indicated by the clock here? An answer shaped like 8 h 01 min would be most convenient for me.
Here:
5 h 27 min
